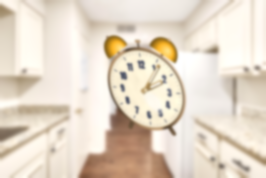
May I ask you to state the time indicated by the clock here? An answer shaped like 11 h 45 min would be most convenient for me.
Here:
2 h 06 min
